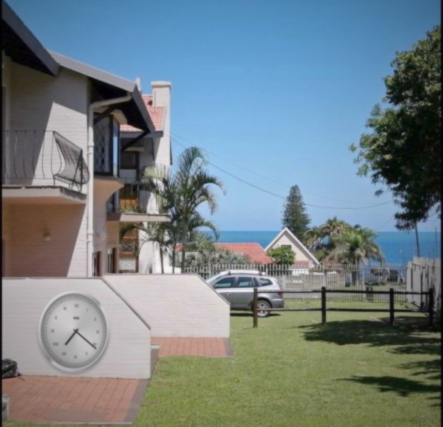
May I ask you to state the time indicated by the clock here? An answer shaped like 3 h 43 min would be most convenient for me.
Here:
7 h 21 min
